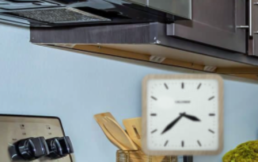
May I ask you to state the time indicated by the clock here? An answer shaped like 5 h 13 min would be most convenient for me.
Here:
3 h 38 min
